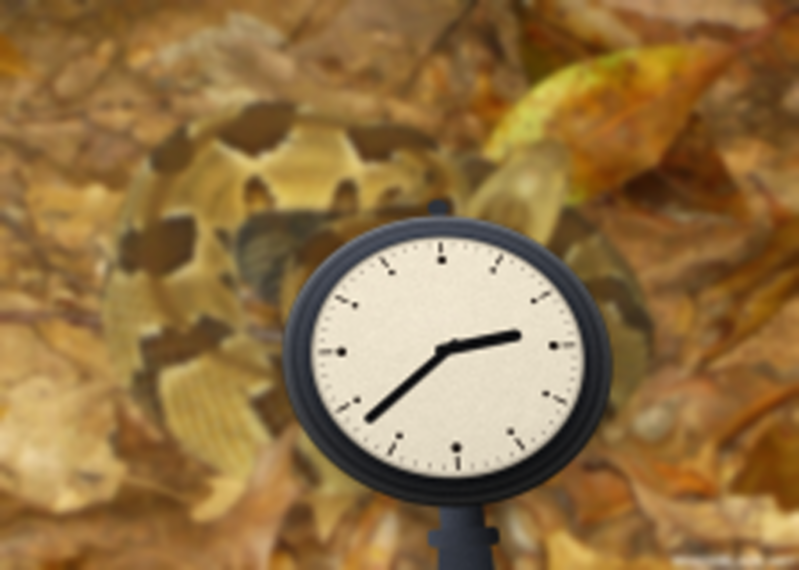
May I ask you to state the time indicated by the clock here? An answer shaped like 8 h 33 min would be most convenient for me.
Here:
2 h 38 min
